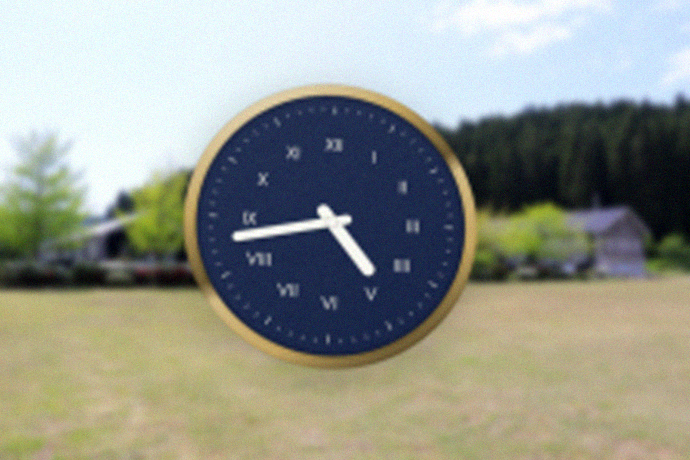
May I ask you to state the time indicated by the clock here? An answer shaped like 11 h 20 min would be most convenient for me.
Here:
4 h 43 min
